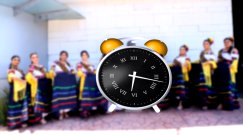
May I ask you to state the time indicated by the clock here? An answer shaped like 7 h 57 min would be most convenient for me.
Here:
6 h 17 min
